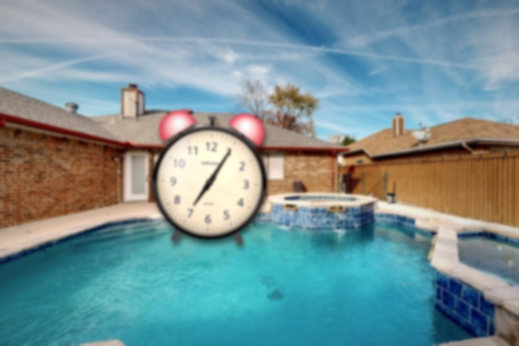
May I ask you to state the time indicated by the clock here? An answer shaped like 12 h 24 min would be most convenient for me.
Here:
7 h 05 min
